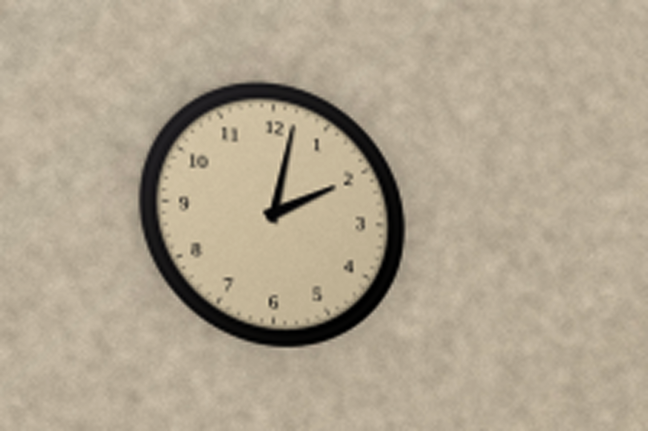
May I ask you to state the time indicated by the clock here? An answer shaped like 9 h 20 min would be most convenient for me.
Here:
2 h 02 min
